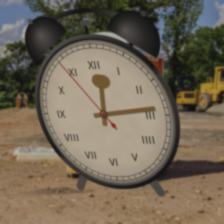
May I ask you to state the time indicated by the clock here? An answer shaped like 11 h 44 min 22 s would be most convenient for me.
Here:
12 h 13 min 54 s
